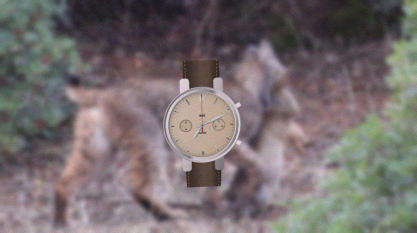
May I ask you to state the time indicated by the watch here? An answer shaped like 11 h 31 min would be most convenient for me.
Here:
7 h 11 min
